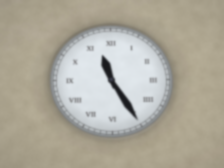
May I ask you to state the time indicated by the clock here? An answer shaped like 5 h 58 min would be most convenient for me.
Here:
11 h 25 min
